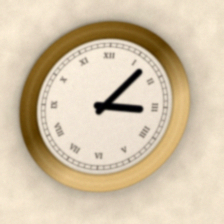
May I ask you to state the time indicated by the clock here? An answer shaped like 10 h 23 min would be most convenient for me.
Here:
3 h 07 min
